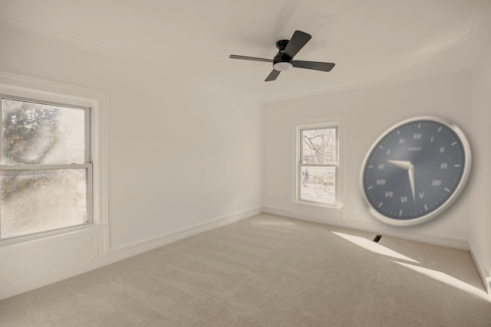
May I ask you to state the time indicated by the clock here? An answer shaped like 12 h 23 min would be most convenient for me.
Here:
9 h 27 min
